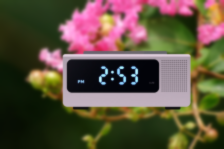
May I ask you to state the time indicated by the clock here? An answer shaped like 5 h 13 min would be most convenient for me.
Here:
2 h 53 min
